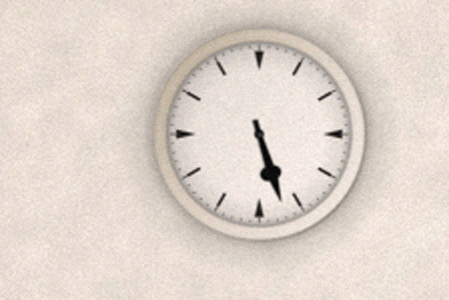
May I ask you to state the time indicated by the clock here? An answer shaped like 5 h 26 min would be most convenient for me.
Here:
5 h 27 min
